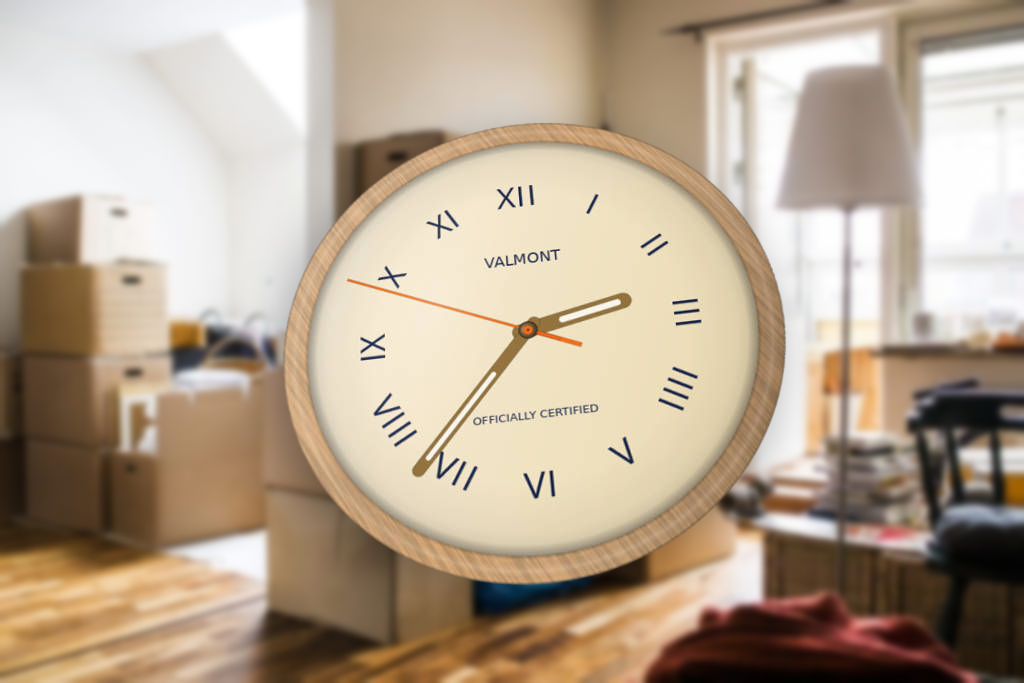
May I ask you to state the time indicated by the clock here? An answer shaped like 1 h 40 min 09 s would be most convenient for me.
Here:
2 h 36 min 49 s
